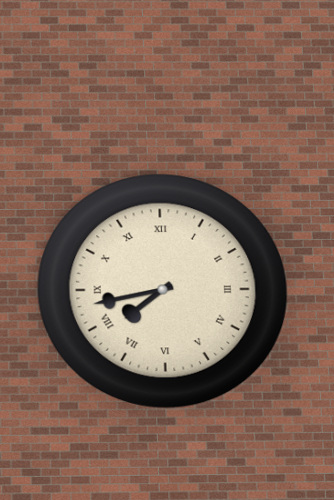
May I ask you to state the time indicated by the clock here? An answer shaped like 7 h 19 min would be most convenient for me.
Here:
7 h 43 min
